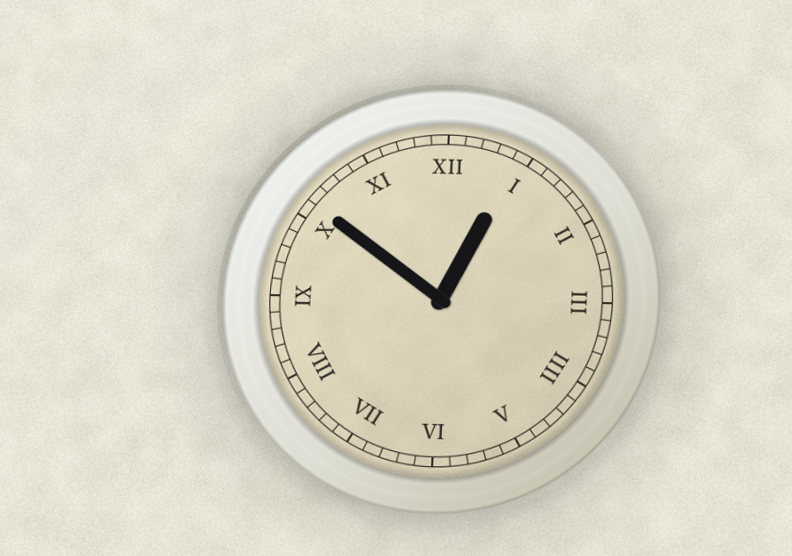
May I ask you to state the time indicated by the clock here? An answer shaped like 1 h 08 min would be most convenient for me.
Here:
12 h 51 min
